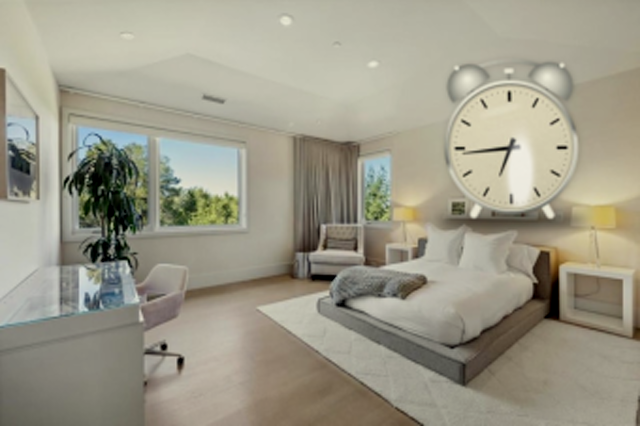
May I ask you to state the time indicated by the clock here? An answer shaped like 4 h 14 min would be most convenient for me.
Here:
6 h 44 min
